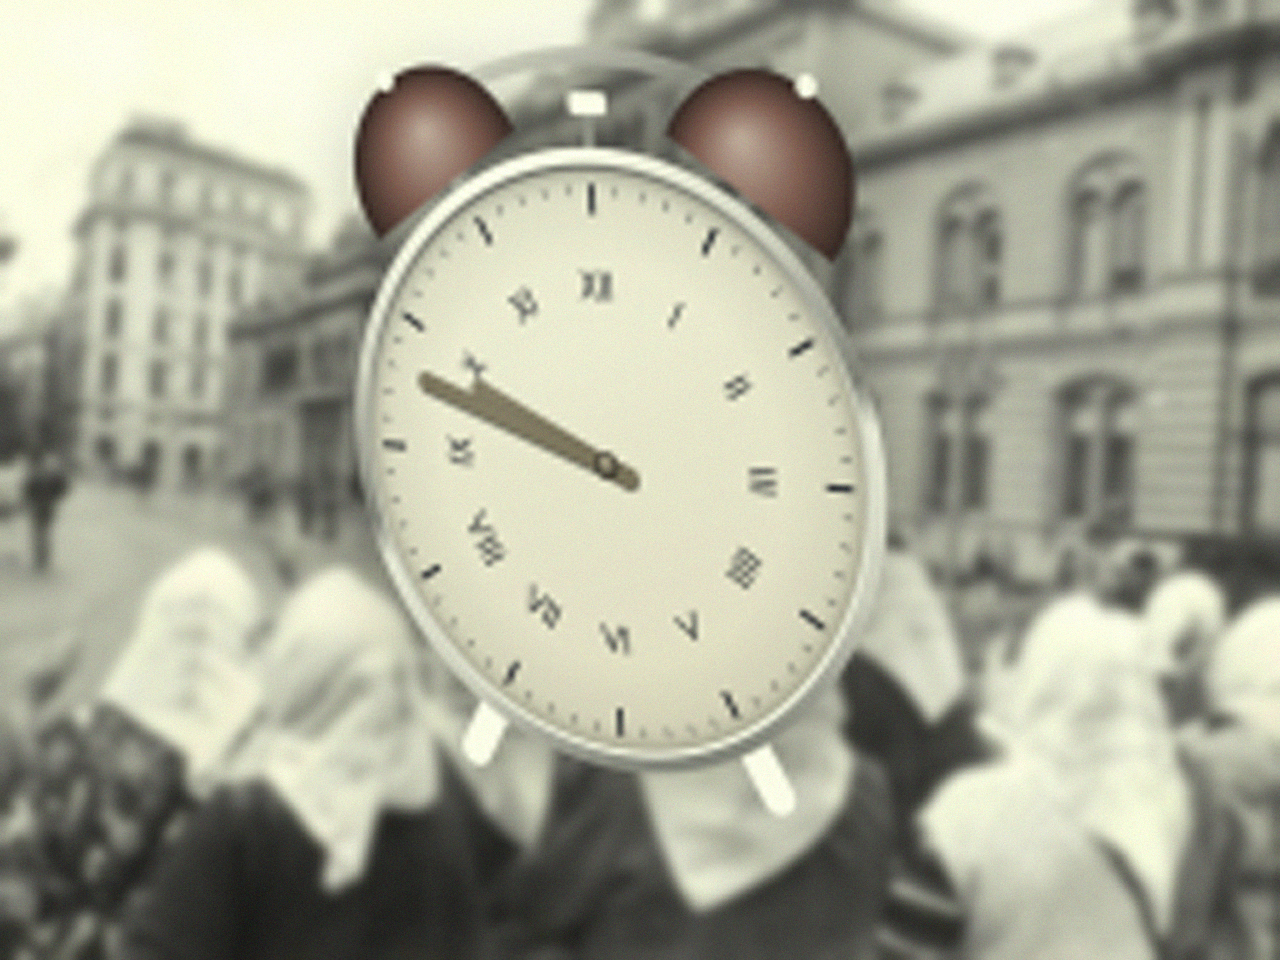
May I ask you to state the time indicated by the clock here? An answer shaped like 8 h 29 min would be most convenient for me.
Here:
9 h 48 min
